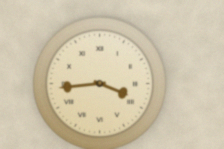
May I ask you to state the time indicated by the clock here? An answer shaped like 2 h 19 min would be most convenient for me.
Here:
3 h 44 min
